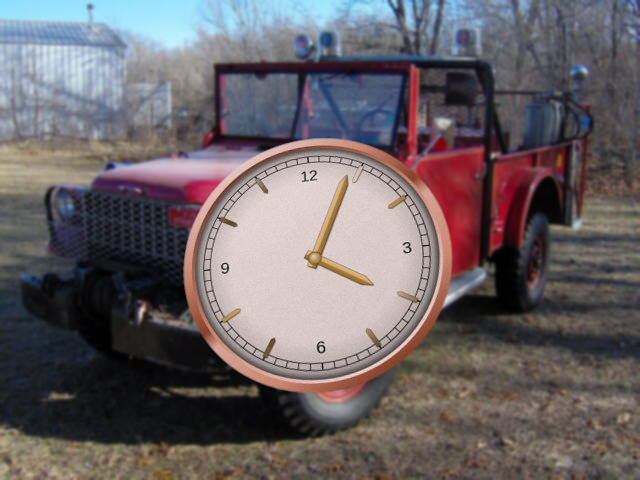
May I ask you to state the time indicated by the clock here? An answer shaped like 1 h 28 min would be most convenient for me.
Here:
4 h 04 min
